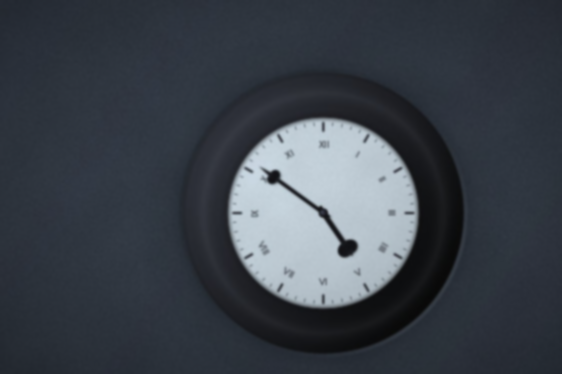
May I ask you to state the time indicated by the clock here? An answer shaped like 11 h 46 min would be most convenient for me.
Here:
4 h 51 min
